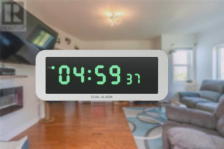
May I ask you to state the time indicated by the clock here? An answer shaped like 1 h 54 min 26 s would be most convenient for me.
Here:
4 h 59 min 37 s
